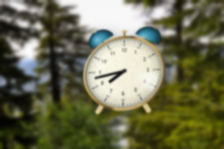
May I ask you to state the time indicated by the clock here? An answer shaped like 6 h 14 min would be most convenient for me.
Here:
7 h 43 min
